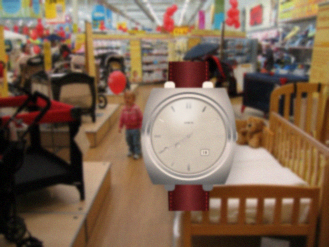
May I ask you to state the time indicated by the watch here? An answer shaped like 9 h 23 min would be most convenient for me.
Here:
7 h 40 min
